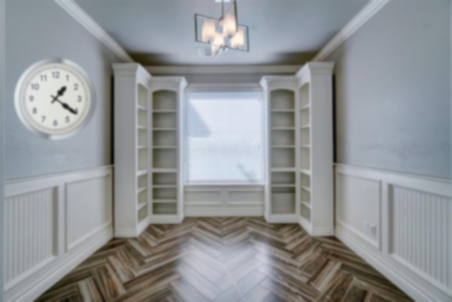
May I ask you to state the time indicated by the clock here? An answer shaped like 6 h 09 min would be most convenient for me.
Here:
1 h 21 min
